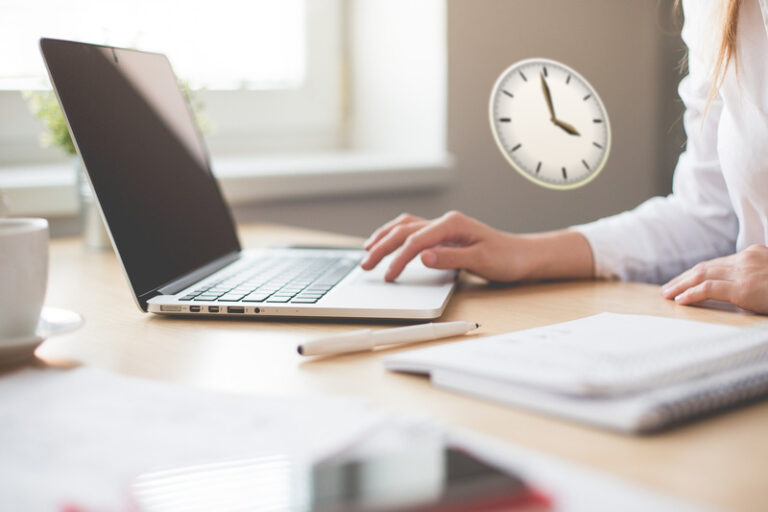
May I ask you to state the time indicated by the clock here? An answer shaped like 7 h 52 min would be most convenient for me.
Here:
3 h 59 min
